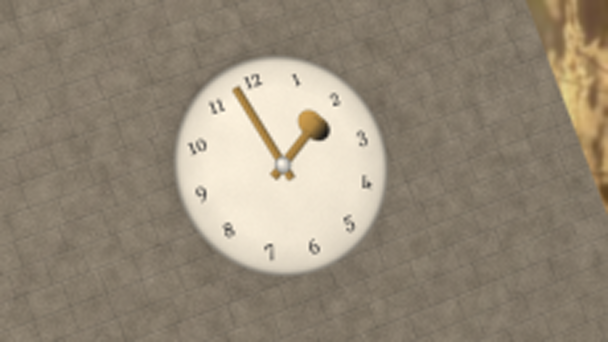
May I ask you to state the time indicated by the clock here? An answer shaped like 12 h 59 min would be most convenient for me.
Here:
1 h 58 min
